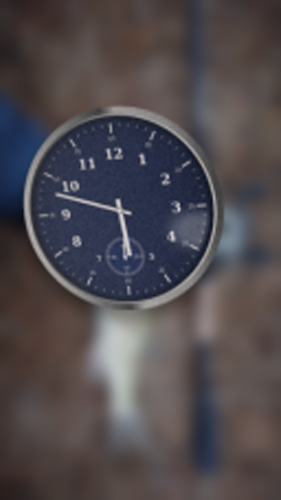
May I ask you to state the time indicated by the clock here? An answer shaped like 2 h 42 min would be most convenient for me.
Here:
5 h 48 min
